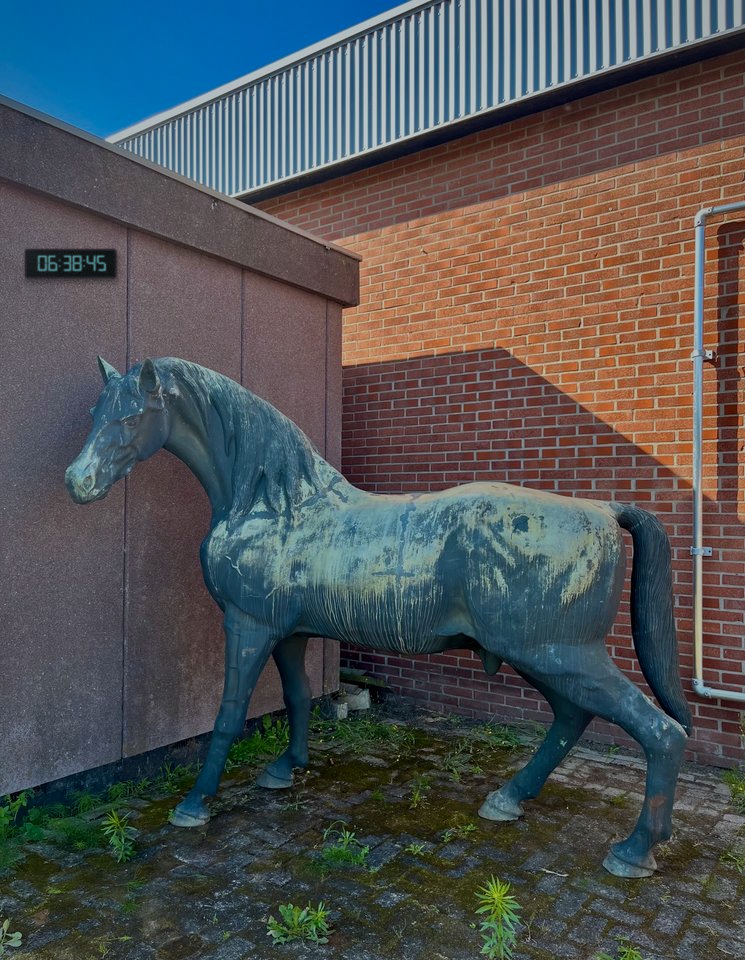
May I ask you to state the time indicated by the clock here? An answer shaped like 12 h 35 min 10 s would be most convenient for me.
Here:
6 h 38 min 45 s
